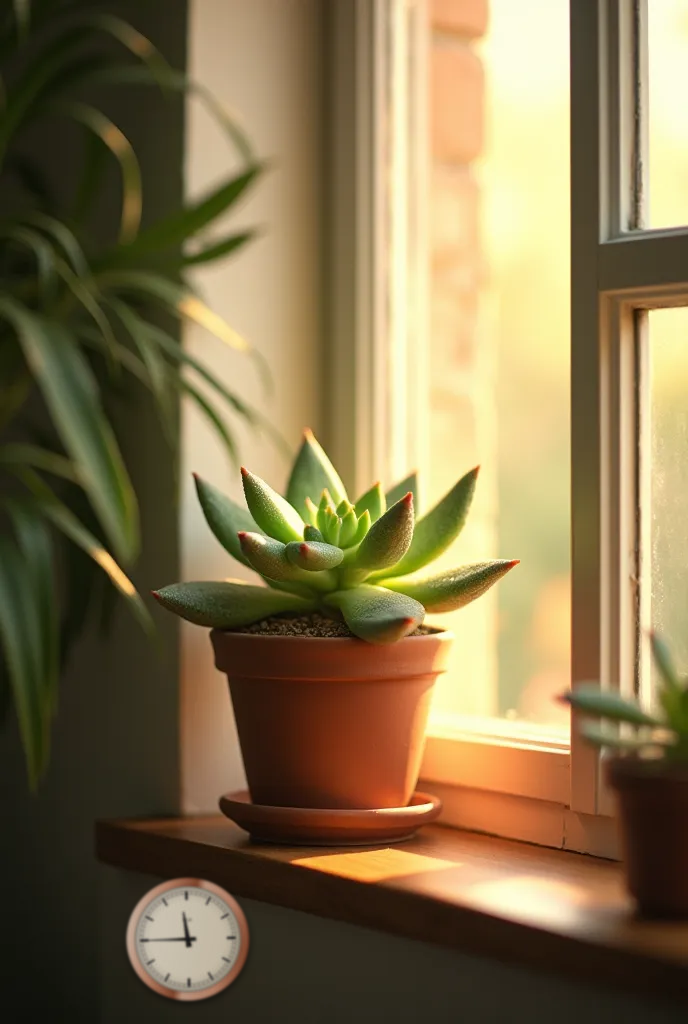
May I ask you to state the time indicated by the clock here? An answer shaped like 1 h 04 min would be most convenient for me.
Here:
11 h 45 min
